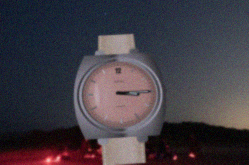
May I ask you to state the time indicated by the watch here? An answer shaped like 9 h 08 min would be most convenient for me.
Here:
3 h 15 min
